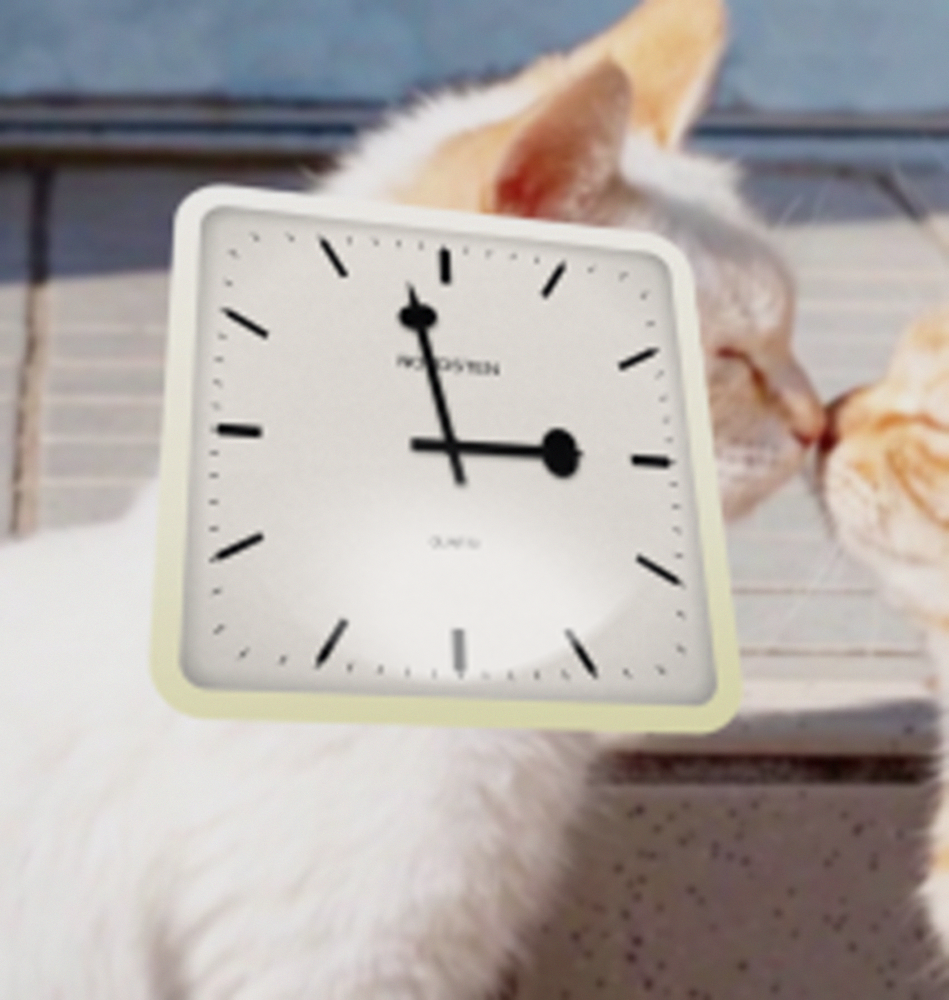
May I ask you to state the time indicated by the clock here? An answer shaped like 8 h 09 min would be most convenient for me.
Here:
2 h 58 min
